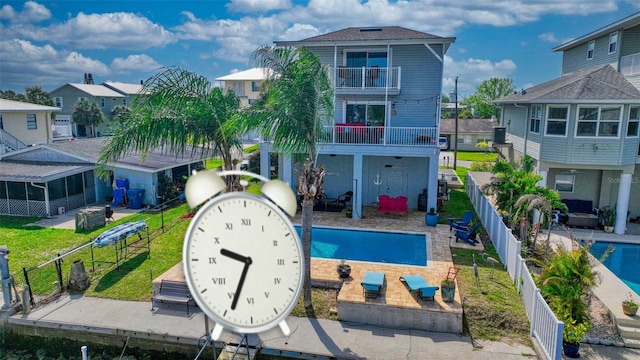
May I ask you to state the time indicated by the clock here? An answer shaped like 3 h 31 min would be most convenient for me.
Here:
9 h 34 min
